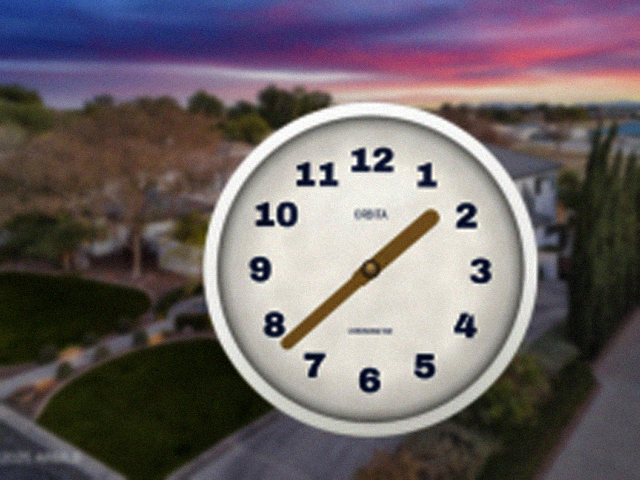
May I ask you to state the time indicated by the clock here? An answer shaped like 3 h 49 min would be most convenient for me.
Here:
1 h 38 min
